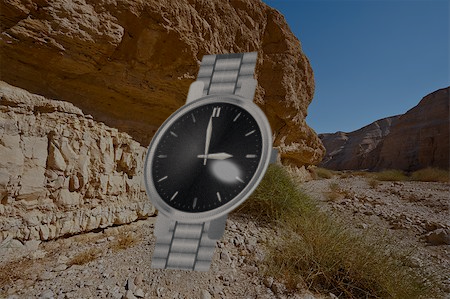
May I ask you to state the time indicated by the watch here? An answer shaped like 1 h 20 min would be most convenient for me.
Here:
2 h 59 min
